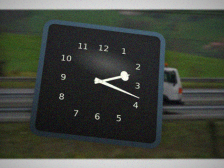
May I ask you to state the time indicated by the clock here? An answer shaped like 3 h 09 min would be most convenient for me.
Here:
2 h 18 min
